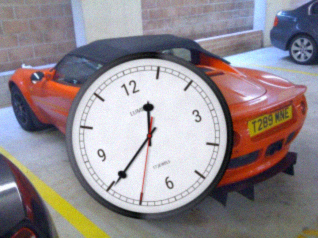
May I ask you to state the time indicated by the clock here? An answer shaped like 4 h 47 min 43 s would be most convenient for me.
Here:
12 h 39 min 35 s
